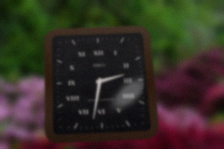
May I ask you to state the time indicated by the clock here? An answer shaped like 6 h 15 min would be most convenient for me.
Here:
2 h 32 min
